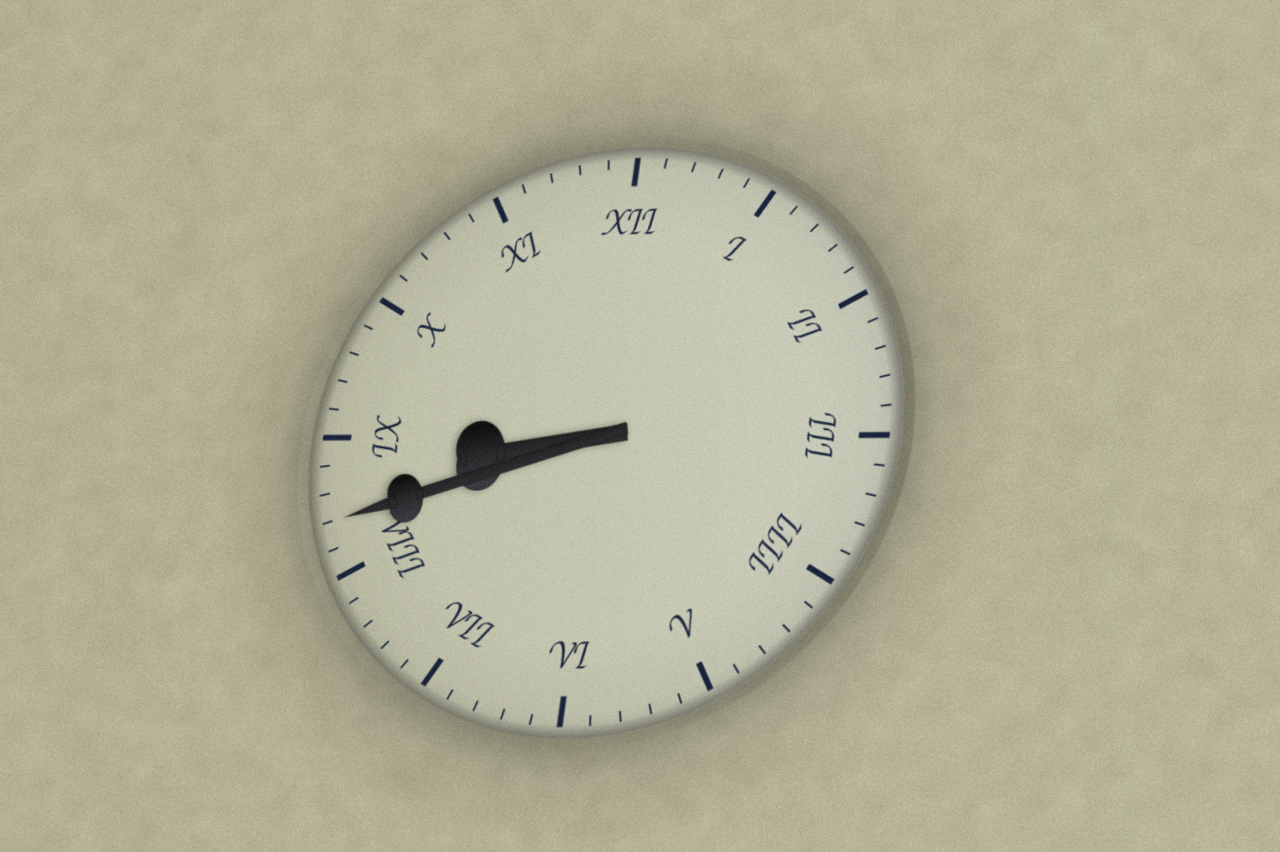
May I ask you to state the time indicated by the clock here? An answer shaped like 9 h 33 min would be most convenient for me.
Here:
8 h 42 min
